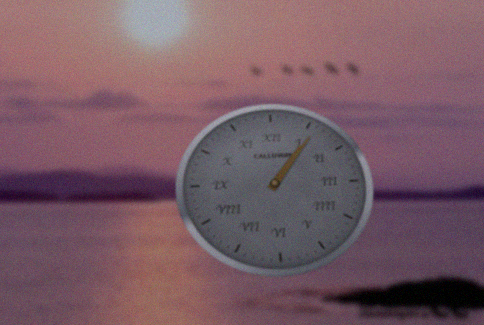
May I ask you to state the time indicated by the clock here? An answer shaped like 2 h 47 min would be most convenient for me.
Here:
1 h 06 min
